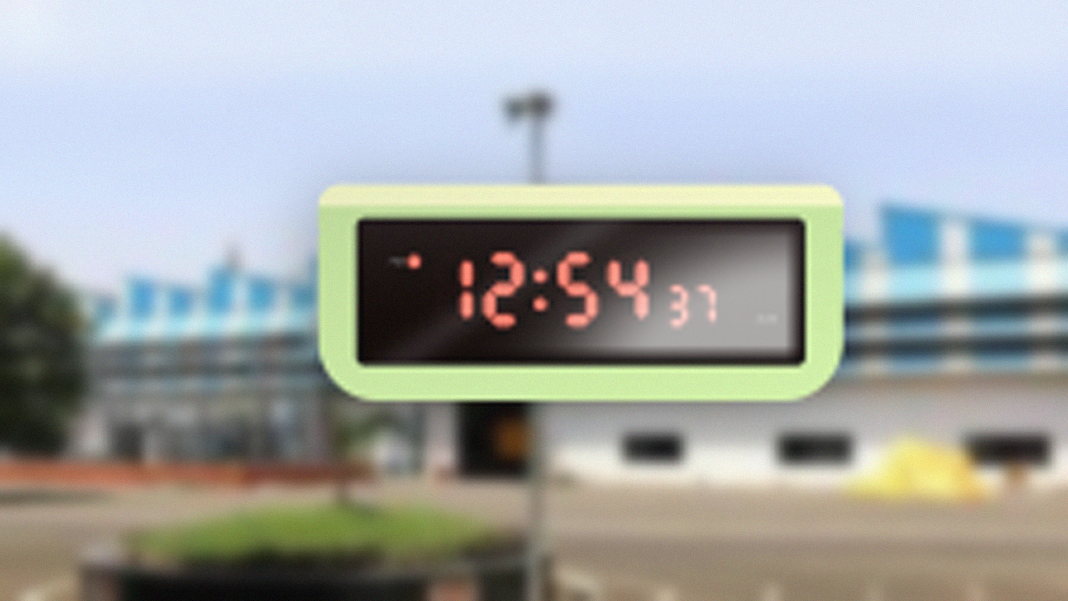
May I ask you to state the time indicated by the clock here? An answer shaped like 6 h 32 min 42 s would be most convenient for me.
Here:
12 h 54 min 37 s
